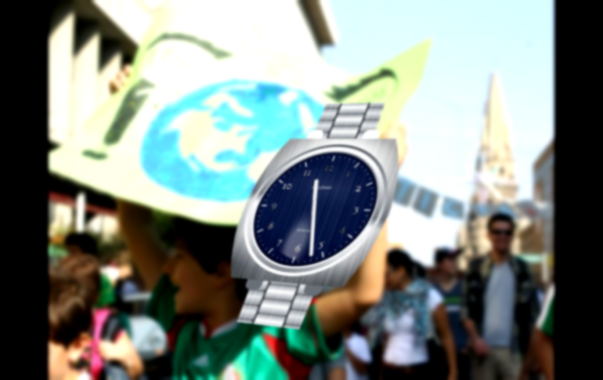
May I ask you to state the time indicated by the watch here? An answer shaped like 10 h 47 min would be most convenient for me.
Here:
11 h 27 min
